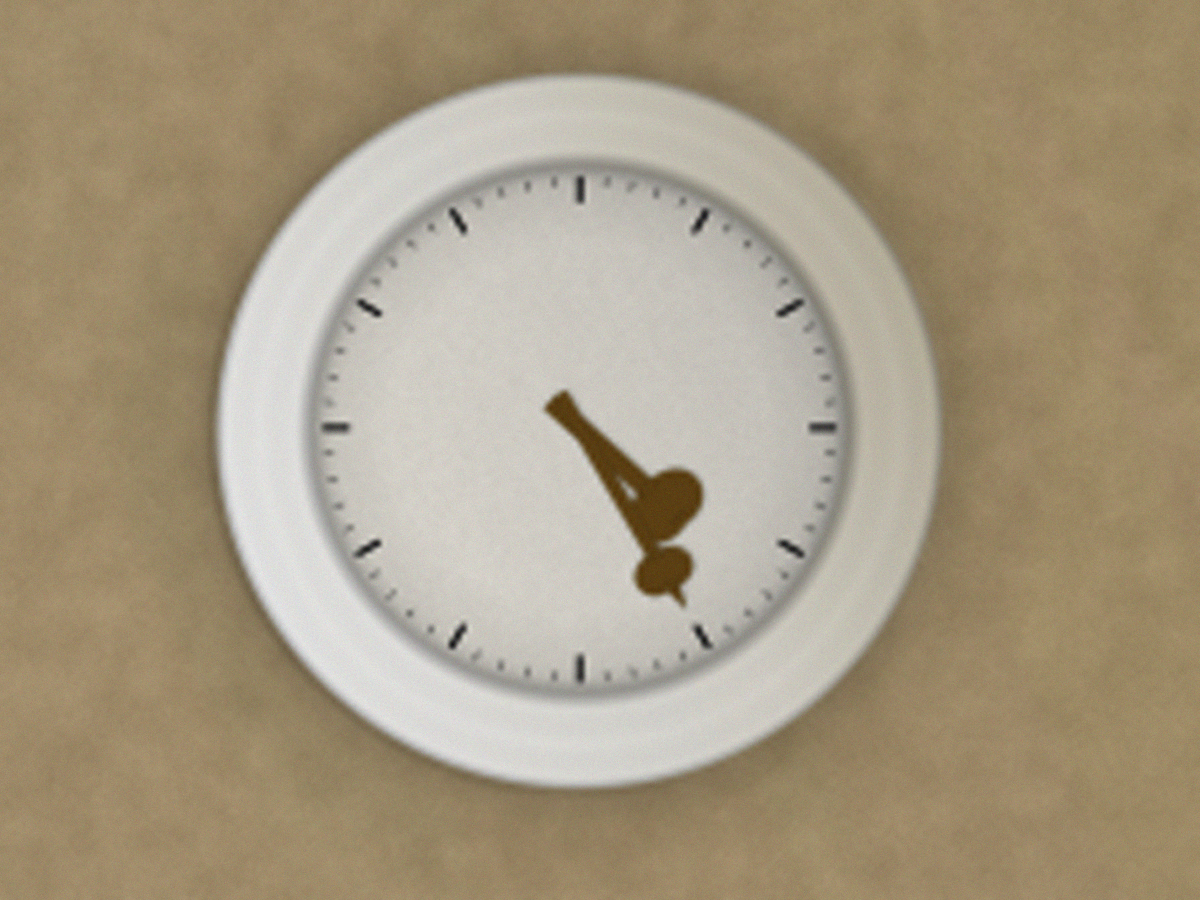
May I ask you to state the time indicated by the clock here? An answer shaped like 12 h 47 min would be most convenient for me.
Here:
4 h 25 min
